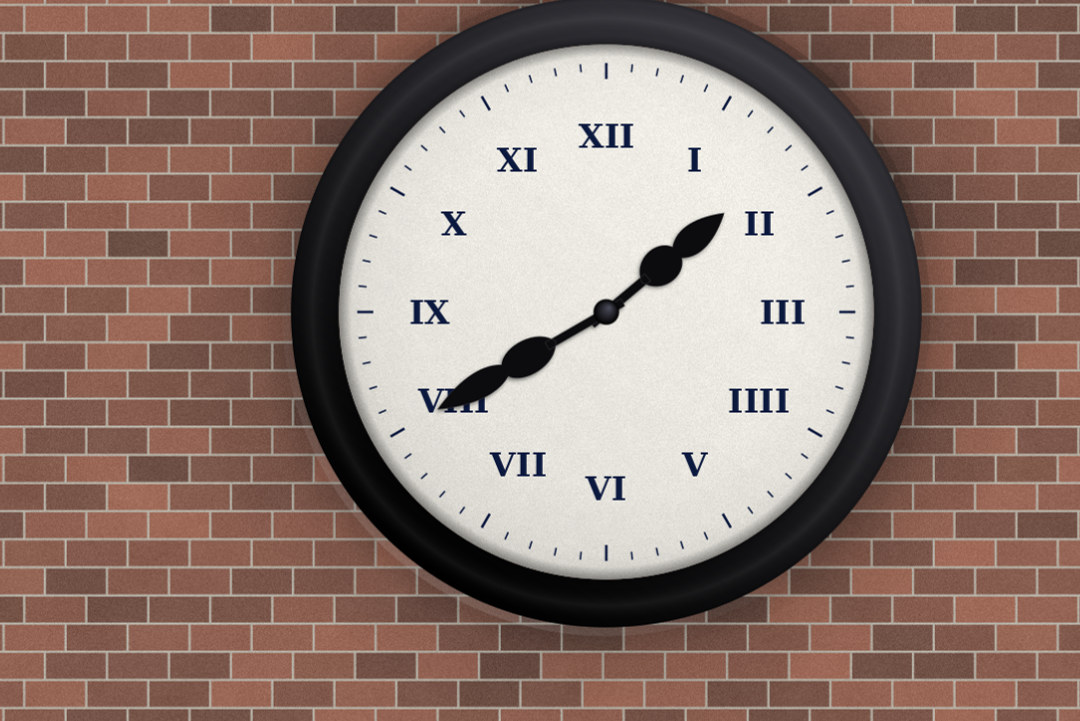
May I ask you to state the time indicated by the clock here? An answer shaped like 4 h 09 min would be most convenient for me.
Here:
1 h 40 min
